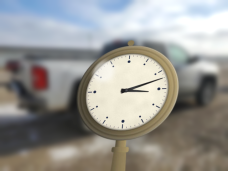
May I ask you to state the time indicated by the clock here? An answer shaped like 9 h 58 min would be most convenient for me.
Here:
3 h 12 min
